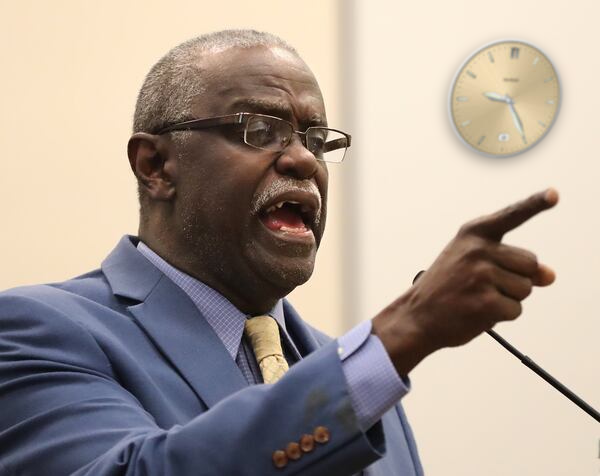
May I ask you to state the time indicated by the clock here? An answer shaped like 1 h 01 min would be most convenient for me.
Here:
9 h 25 min
